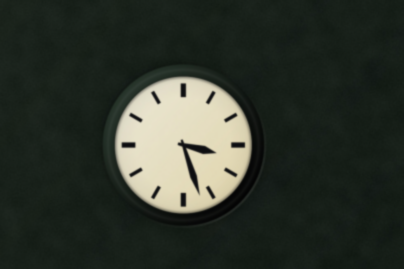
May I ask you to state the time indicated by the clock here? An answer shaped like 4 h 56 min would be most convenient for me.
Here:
3 h 27 min
